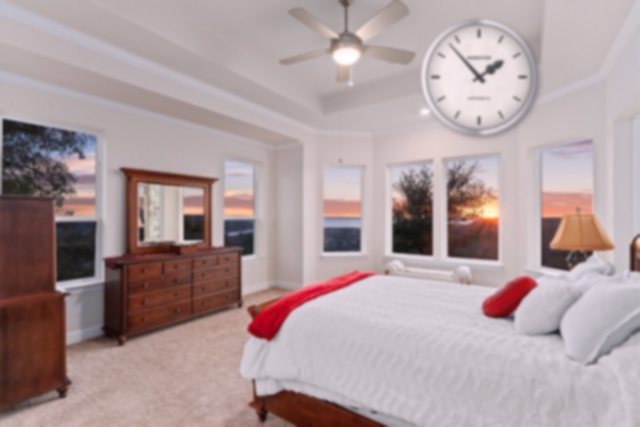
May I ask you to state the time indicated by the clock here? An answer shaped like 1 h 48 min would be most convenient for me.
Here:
1 h 53 min
